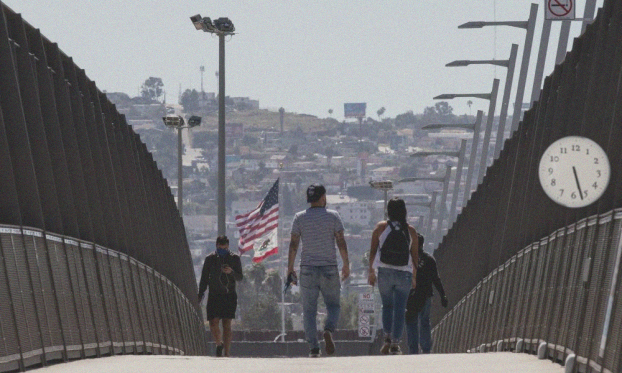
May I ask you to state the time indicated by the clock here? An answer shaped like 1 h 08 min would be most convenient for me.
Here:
5 h 27 min
